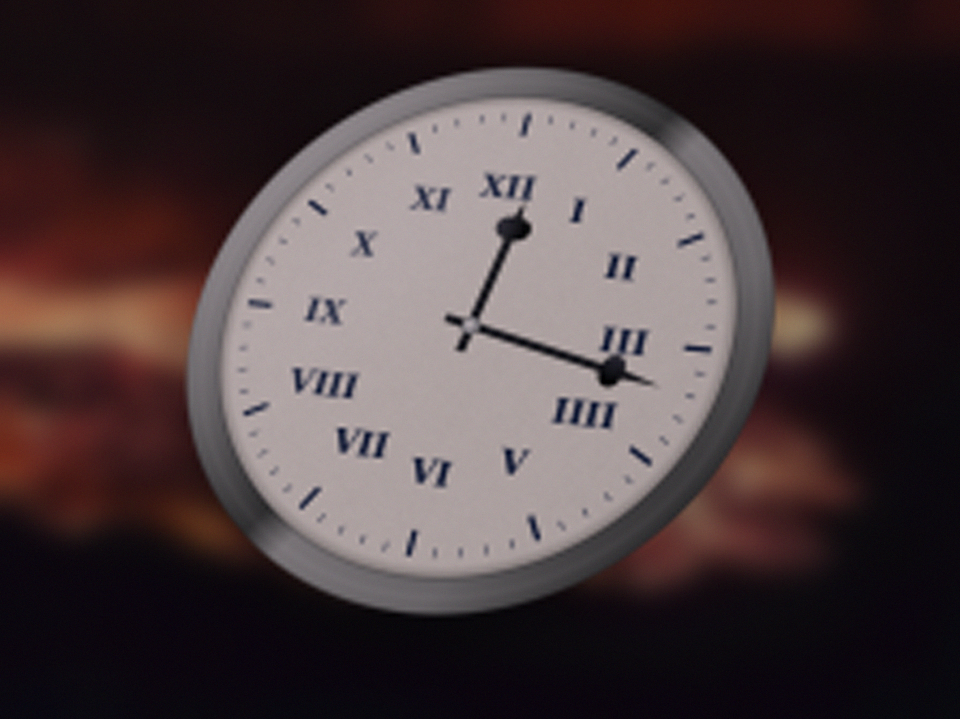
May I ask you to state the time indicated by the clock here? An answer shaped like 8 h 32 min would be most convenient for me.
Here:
12 h 17 min
